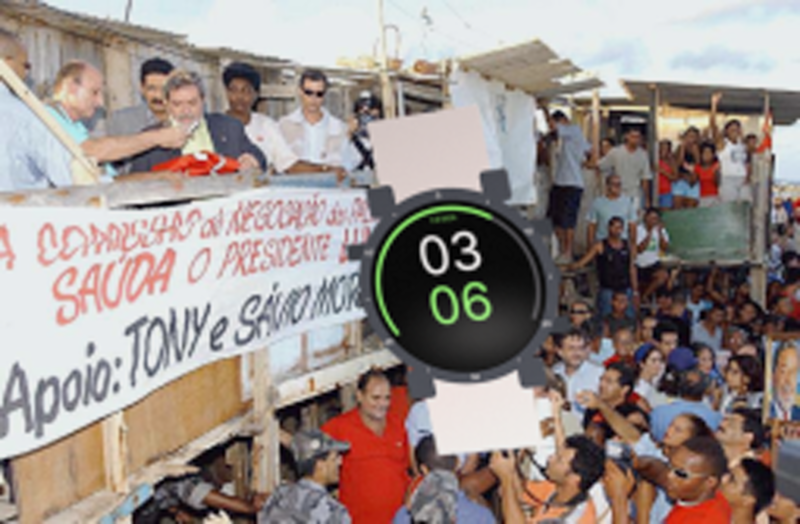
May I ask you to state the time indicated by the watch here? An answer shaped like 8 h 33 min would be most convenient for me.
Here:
3 h 06 min
